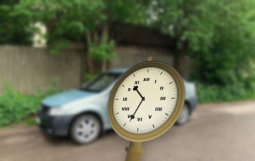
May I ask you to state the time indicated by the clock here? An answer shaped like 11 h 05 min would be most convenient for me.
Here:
10 h 34 min
